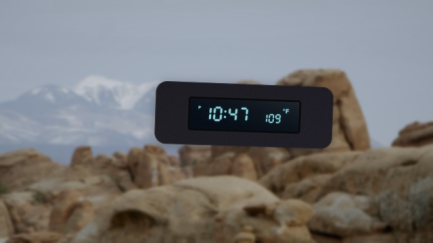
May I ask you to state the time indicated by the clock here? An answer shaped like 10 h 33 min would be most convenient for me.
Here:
10 h 47 min
